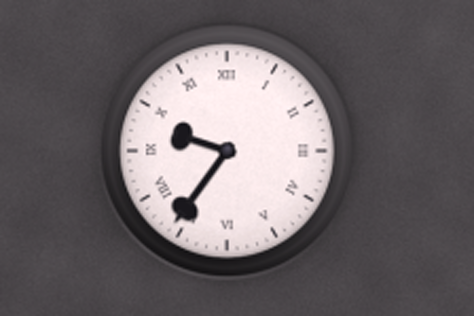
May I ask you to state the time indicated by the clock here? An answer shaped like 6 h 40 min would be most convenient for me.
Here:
9 h 36 min
